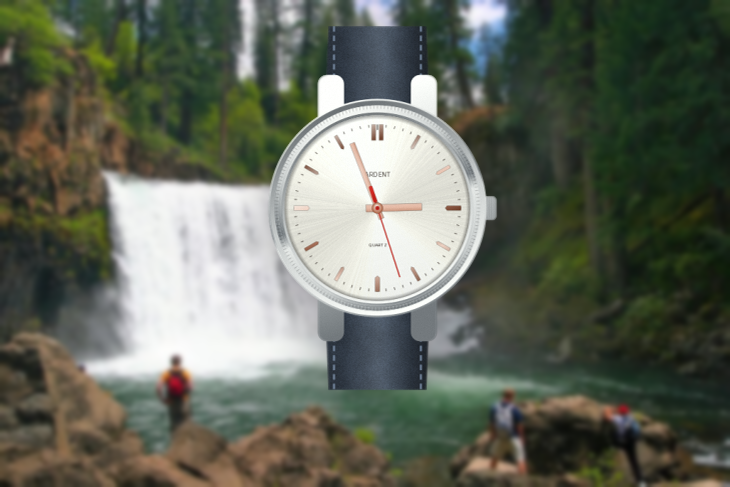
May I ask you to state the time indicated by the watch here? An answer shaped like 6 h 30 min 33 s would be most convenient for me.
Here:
2 h 56 min 27 s
